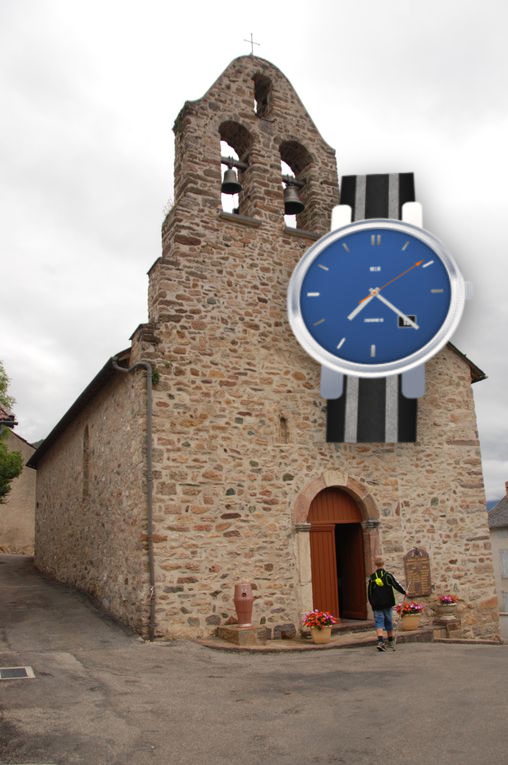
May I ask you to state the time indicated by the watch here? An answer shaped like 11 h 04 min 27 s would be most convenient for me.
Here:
7 h 22 min 09 s
